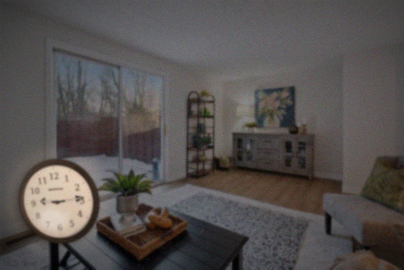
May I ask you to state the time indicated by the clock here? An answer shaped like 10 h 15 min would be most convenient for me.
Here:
9 h 14 min
